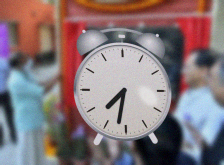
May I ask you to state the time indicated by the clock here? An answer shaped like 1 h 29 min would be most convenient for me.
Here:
7 h 32 min
